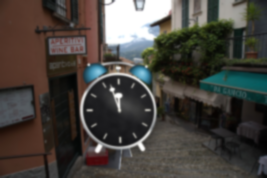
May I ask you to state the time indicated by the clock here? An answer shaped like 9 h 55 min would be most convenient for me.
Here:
11 h 57 min
